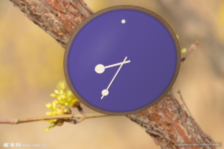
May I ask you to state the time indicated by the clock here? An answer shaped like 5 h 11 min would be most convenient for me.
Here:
8 h 35 min
